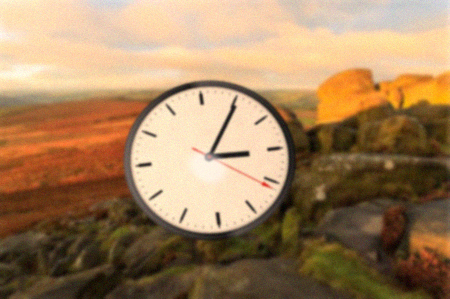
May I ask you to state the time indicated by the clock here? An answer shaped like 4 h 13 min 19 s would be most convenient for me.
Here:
3 h 05 min 21 s
